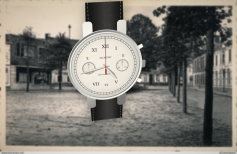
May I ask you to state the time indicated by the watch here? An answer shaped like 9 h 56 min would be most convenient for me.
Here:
4 h 43 min
